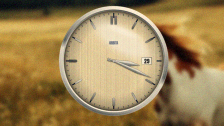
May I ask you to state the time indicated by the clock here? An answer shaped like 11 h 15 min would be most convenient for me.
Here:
3 h 19 min
